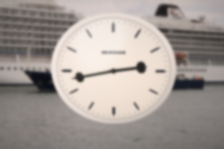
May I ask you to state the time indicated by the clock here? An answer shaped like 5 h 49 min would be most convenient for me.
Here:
2 h 43 min
